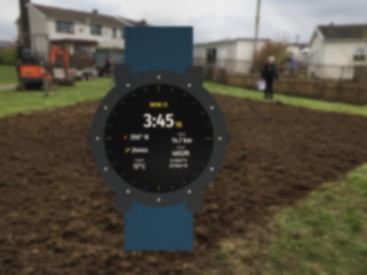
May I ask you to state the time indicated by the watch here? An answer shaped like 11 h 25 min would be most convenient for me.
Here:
3 h 45 min
